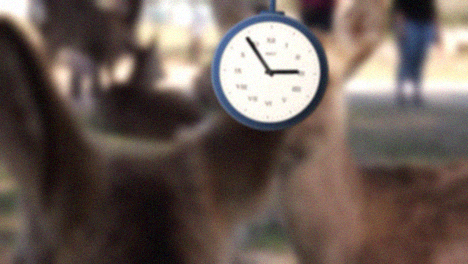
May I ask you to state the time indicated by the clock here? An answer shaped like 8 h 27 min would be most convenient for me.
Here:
2 h 54 min
